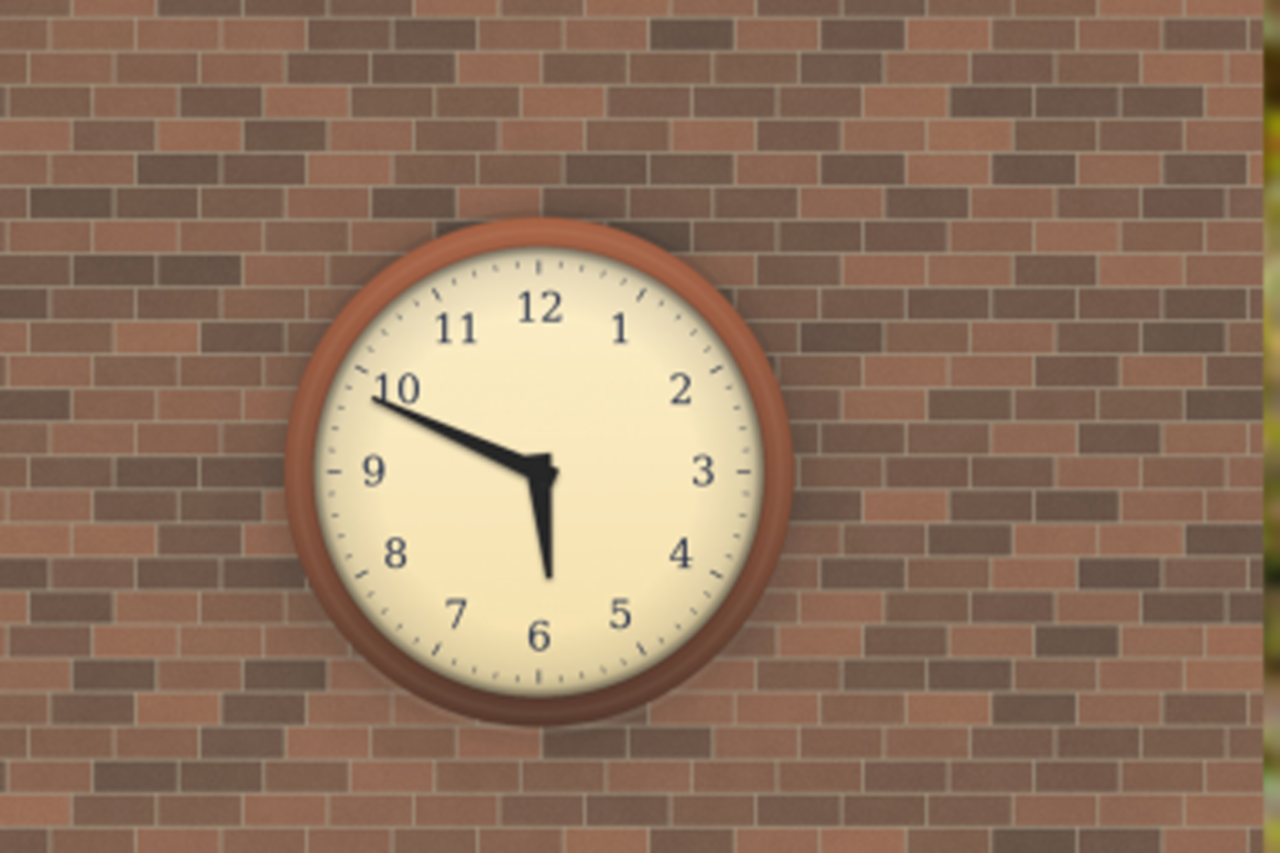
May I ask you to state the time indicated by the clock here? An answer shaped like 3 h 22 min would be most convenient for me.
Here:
5 h 49 min
